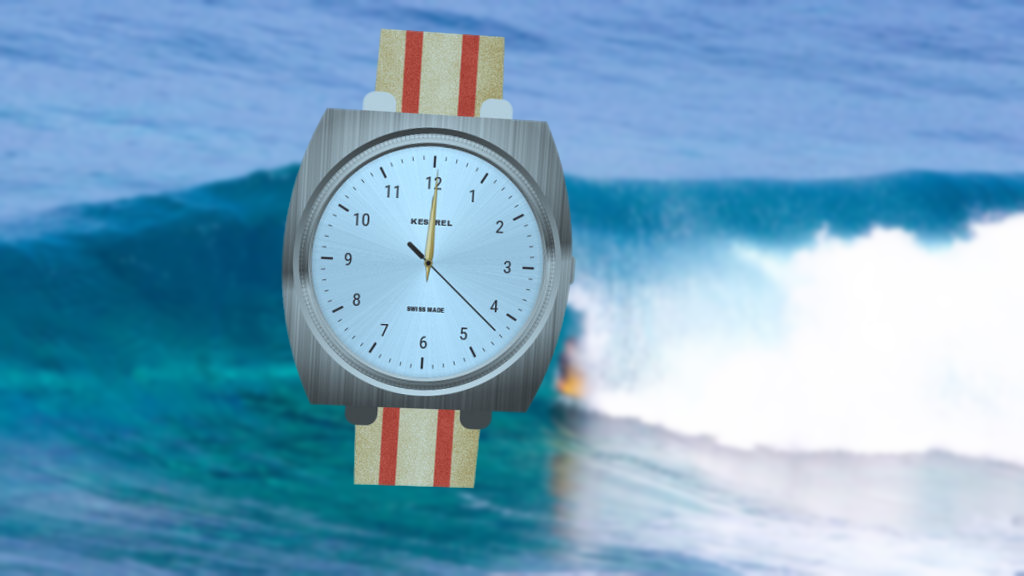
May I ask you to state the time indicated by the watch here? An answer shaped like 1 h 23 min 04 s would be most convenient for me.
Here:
12 h 00 min 22 s
